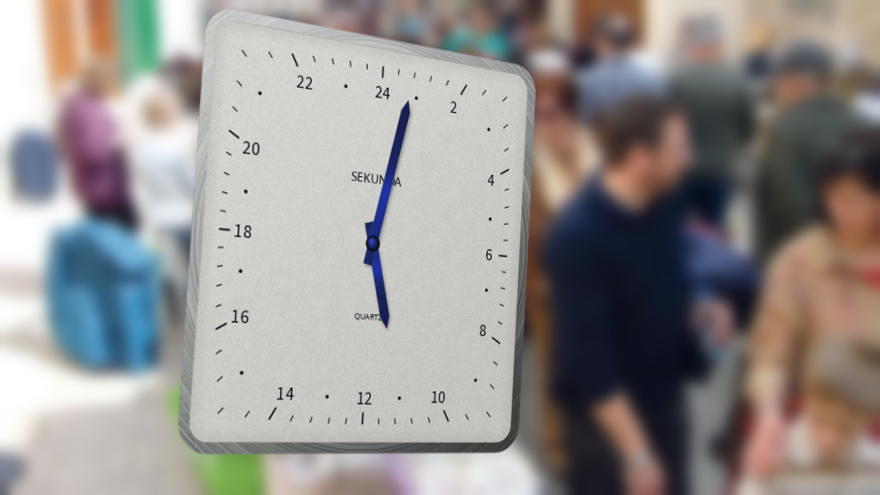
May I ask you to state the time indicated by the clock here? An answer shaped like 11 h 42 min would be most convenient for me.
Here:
11 h 02 min
